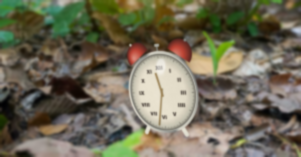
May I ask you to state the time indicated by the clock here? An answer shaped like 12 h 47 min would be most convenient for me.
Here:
11 h 32 min
